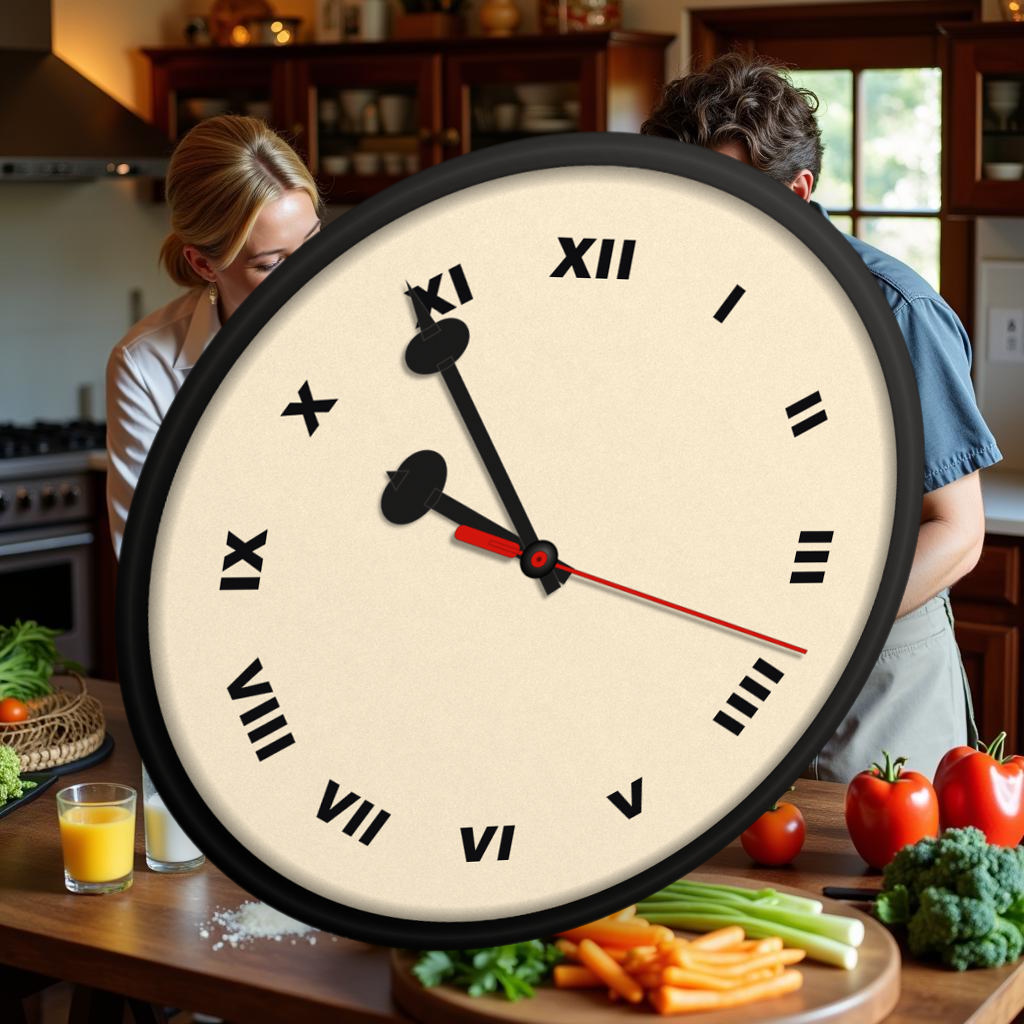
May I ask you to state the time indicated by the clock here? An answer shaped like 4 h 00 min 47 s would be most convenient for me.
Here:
9 h 54 min 18 s
